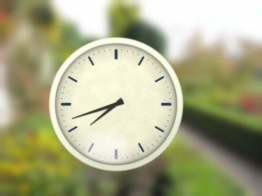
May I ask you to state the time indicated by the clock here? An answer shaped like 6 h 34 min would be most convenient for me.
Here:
7 h 42 min
